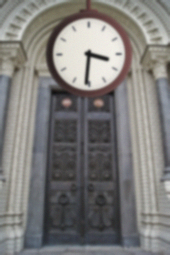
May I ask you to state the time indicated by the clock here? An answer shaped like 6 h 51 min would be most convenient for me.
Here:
3 h 31 min
